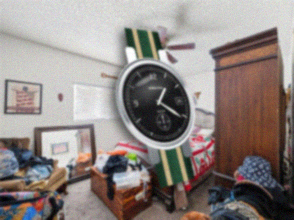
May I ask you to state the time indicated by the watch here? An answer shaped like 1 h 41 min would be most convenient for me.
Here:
1 h 21 min
